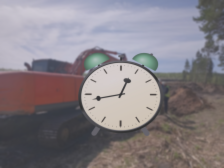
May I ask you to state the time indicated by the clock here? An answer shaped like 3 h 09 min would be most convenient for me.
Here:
12 h 43 min
